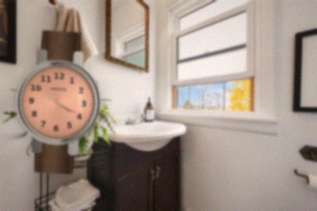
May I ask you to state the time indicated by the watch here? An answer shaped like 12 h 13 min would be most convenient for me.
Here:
3 h 52 min
